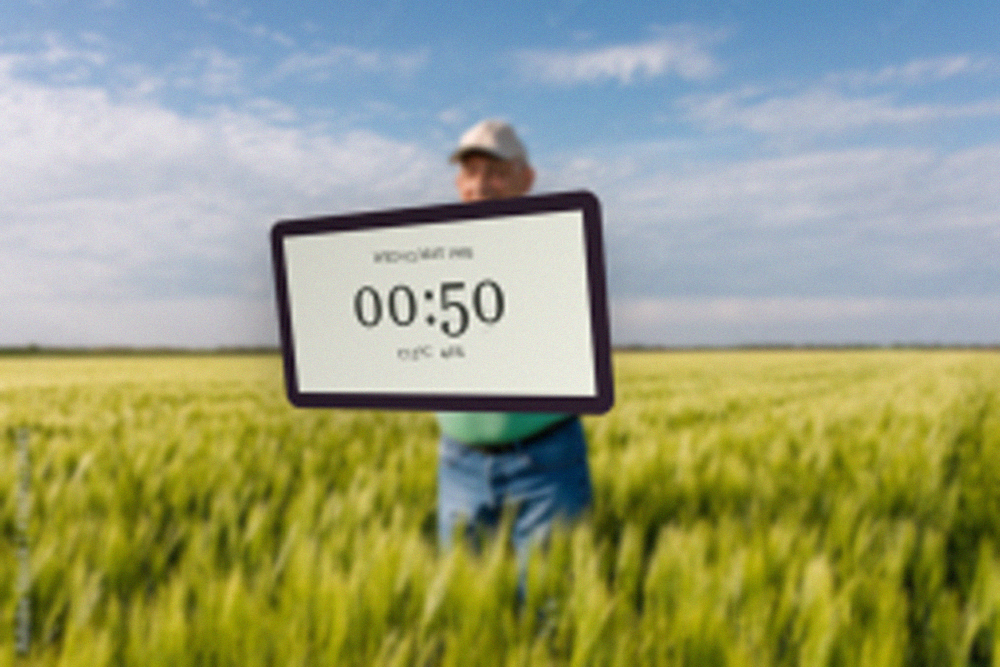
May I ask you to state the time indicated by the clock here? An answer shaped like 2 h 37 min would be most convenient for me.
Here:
0 h 50 min
